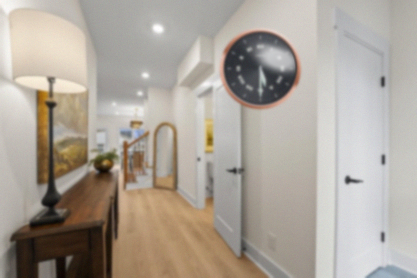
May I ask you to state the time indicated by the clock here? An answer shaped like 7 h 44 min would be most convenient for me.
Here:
5 h 30 min
